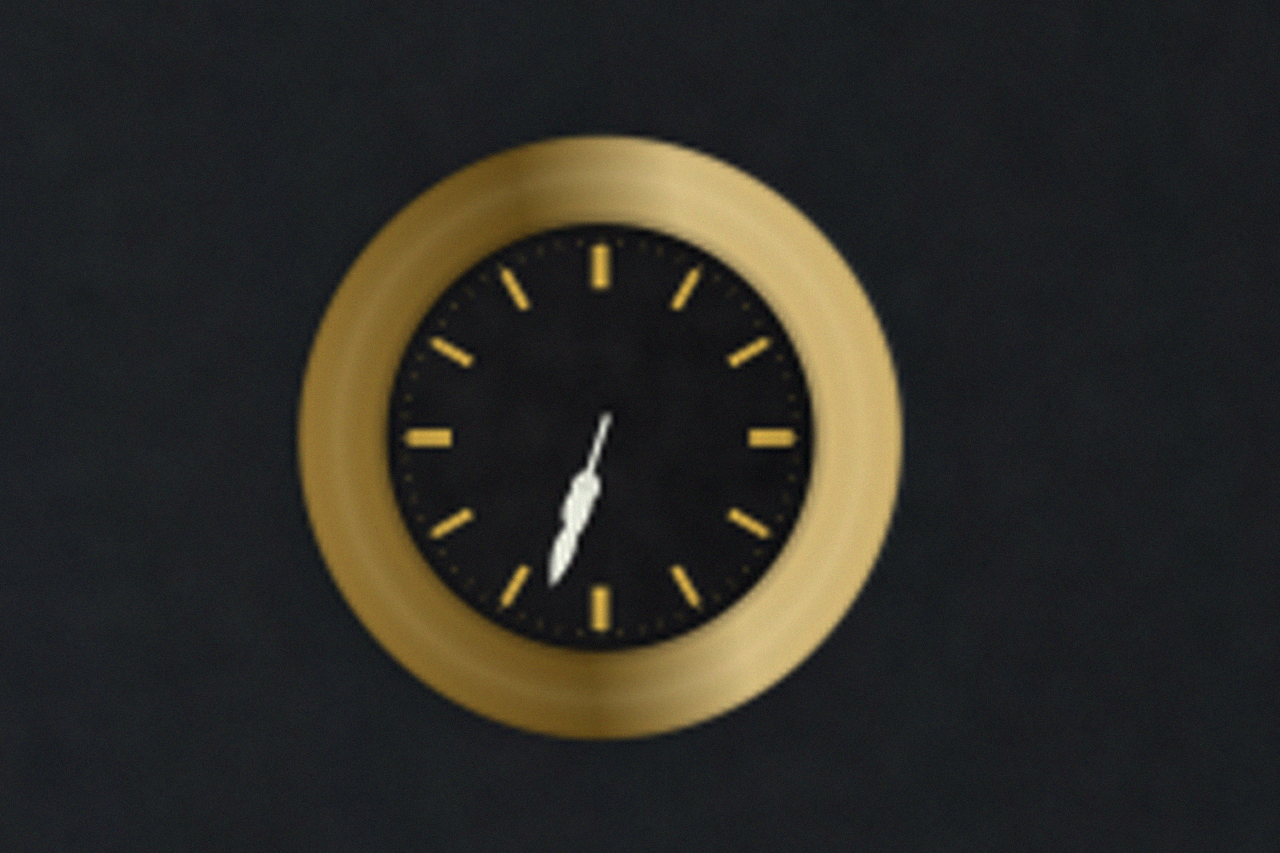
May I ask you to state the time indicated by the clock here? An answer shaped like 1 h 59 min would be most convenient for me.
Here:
6 h 33 min
